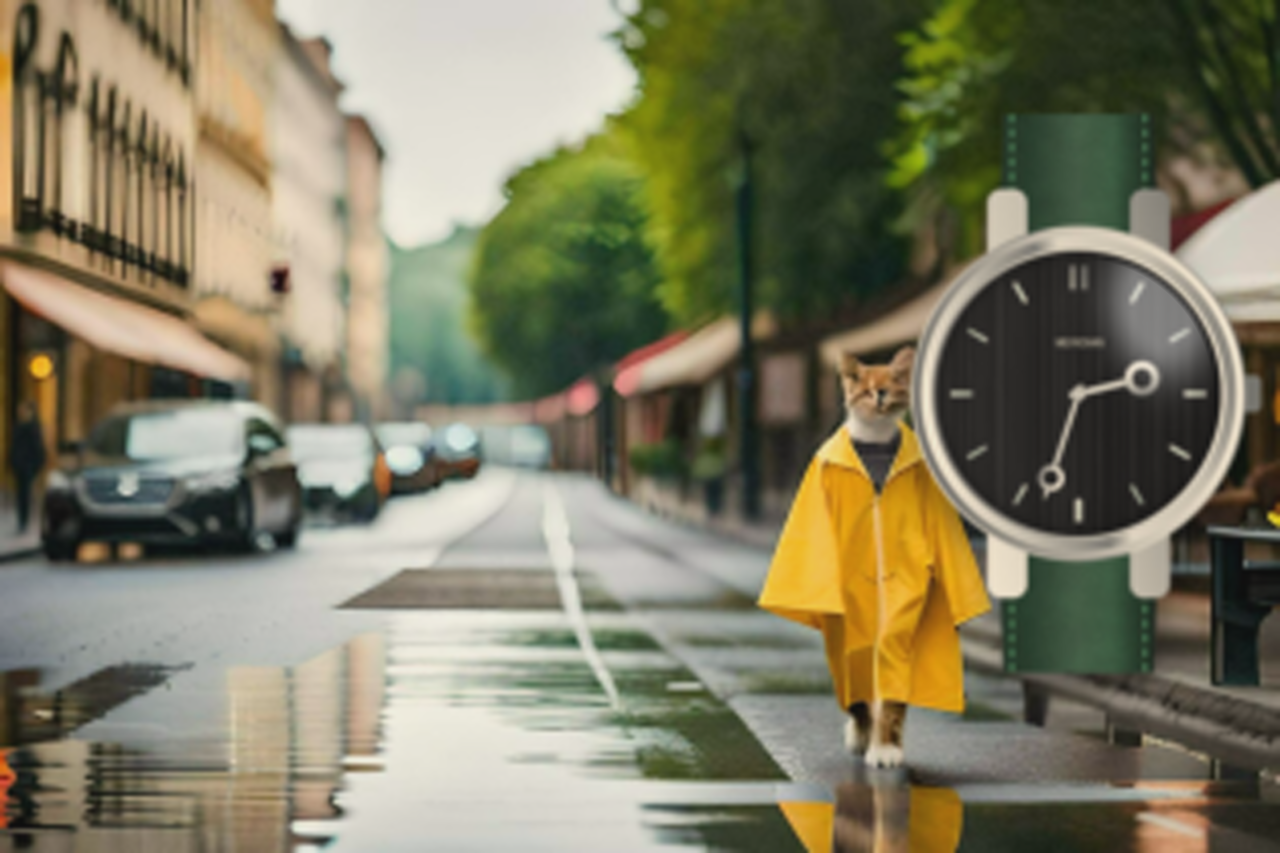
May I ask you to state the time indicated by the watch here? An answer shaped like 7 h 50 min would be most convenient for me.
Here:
2 h 33 min
